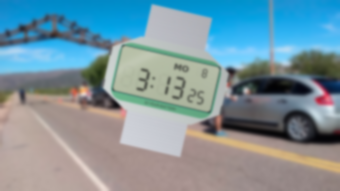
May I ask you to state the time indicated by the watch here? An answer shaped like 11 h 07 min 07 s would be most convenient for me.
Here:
3 h 13 min 25 s
